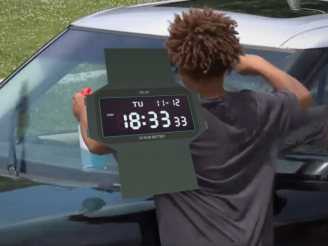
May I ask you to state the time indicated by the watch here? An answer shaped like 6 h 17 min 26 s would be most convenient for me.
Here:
18 h 33 min 33 s
